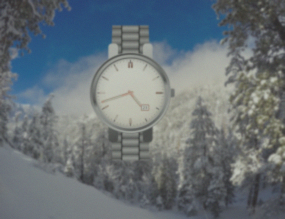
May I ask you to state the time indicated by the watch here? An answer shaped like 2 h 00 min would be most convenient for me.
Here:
4 h 42 min
